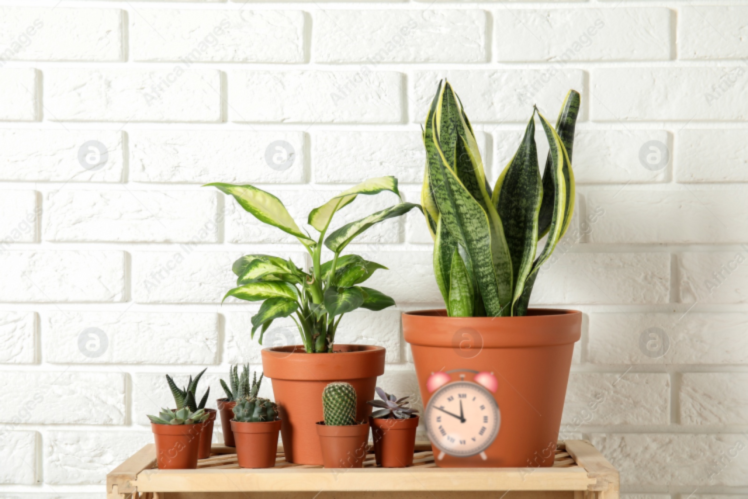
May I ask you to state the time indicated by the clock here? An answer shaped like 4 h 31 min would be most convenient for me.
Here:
11 h 49 min
